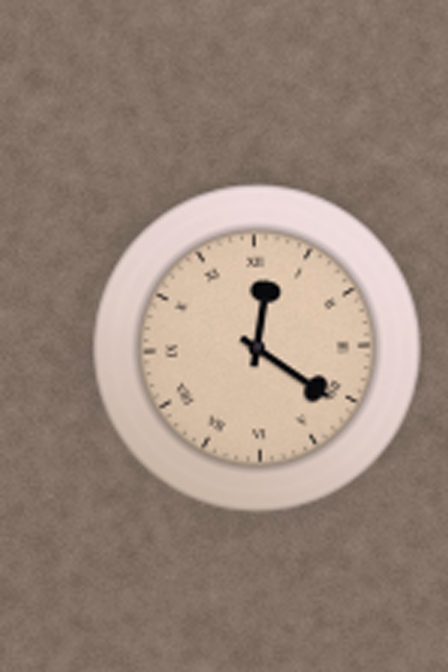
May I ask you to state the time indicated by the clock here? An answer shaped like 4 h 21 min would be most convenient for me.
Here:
12 h 21 min
